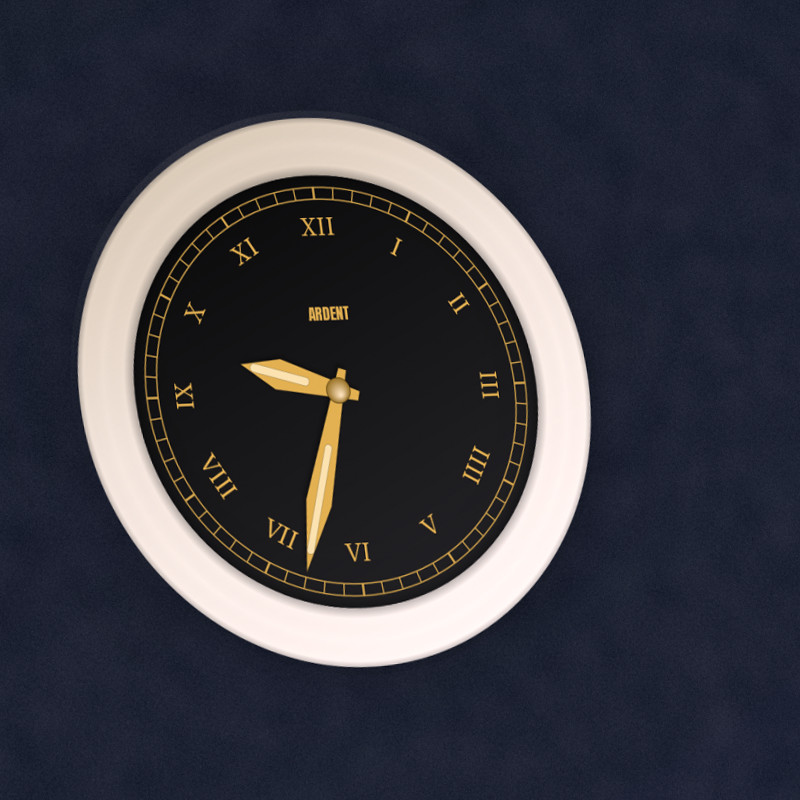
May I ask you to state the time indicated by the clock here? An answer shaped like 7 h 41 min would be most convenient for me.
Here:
9 h 33 min
